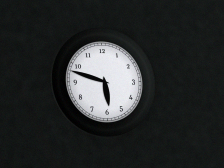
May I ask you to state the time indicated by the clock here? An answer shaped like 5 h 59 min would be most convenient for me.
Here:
5 h 48 min
